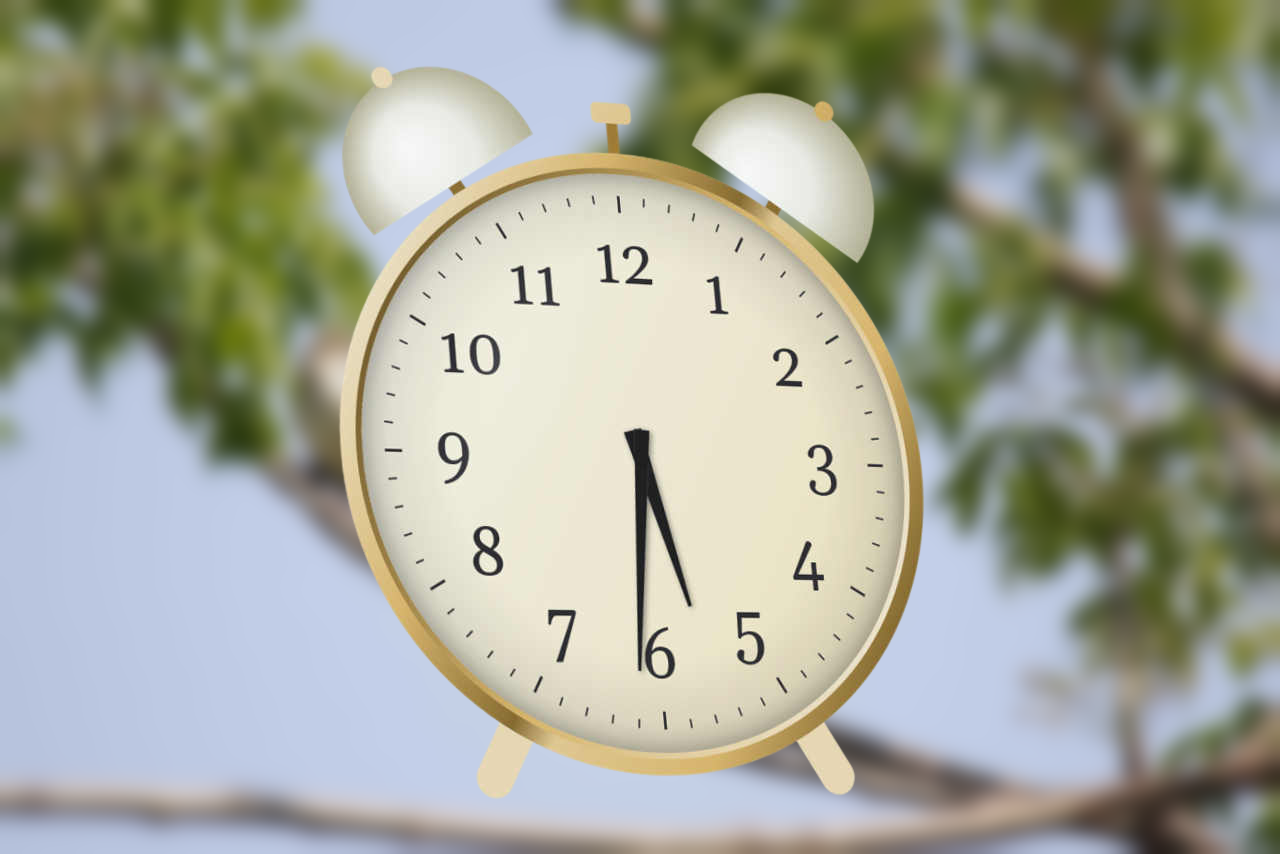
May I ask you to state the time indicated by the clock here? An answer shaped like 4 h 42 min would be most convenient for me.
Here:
5 h 31 min
